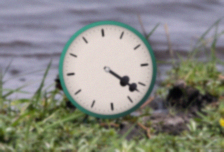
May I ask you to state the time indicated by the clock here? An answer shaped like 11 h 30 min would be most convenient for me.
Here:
4 h 22 min
